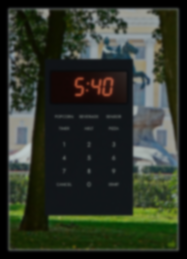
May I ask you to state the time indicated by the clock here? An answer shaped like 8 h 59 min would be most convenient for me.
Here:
5 h 40 min
